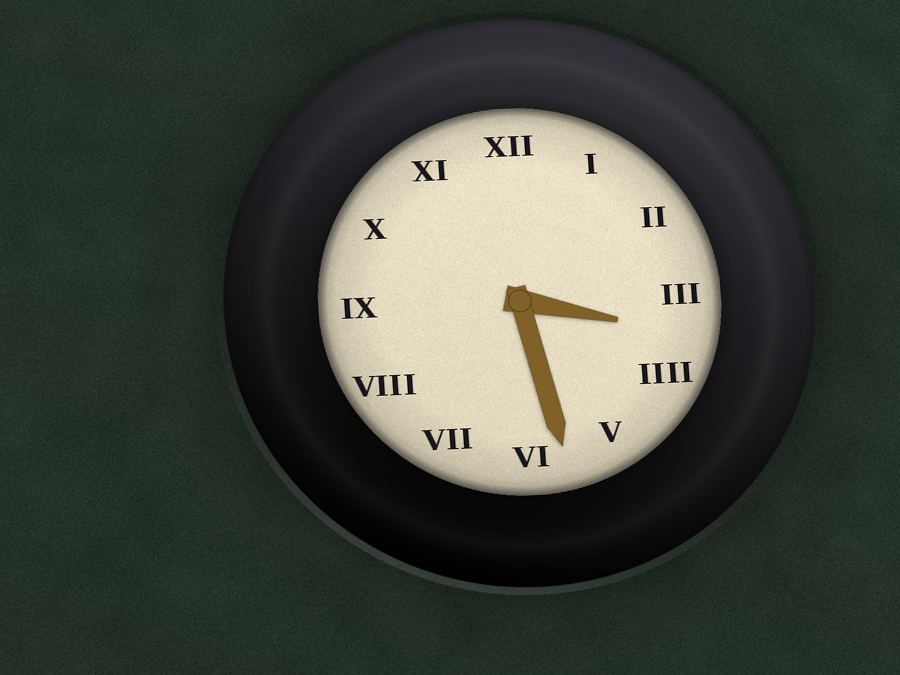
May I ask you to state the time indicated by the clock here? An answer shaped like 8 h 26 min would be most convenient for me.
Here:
3 h 28 min
